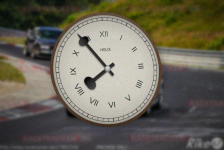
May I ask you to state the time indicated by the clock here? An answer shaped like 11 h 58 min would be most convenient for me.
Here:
7 h 54 min
